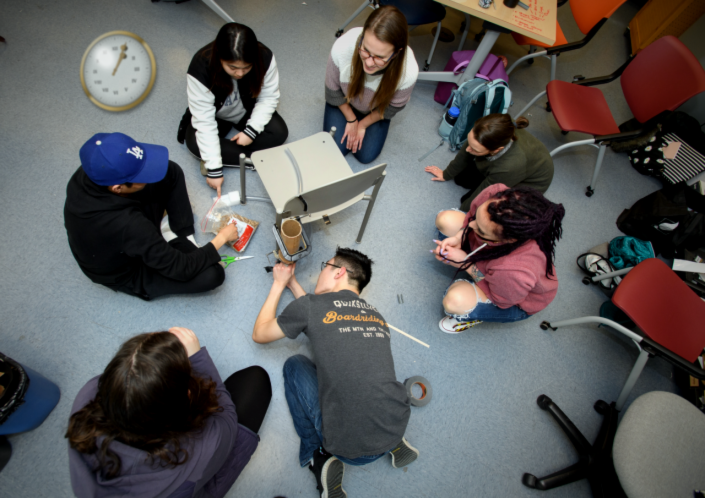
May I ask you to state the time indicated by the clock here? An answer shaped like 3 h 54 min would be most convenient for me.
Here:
1 h 04 min
